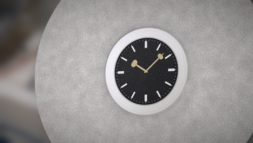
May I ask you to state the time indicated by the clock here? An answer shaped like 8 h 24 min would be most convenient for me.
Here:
10 h 08 min
